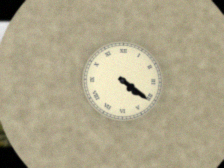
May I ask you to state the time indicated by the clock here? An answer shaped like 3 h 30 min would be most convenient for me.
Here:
4 h 21 min
